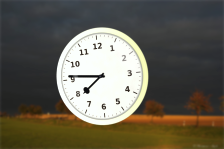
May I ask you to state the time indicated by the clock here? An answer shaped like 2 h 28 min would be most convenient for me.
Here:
7 h 46 min
